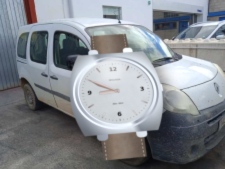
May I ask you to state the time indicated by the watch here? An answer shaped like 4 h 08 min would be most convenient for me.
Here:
8 h 50 min
